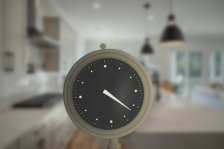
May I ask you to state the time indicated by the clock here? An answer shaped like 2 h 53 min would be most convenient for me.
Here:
4 h 22 min
